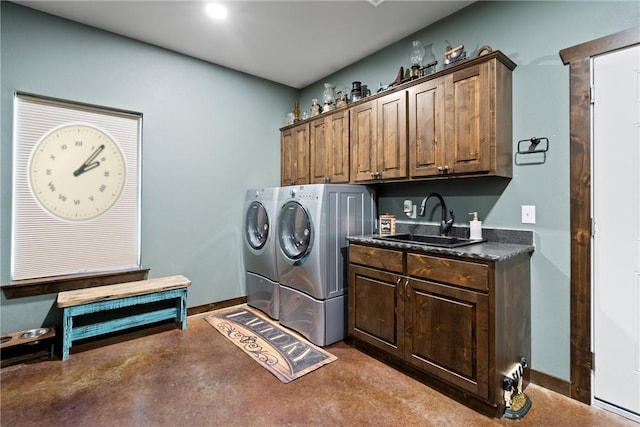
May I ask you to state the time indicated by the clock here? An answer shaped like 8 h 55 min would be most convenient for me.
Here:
2 h 07 min
